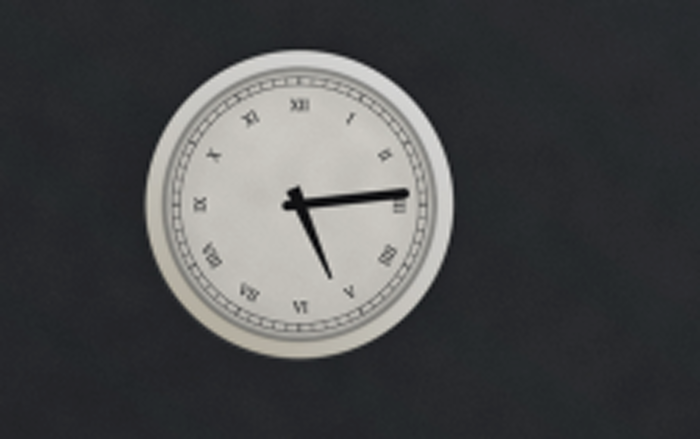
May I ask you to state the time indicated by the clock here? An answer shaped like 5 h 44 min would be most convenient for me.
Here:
5 h 14 min
